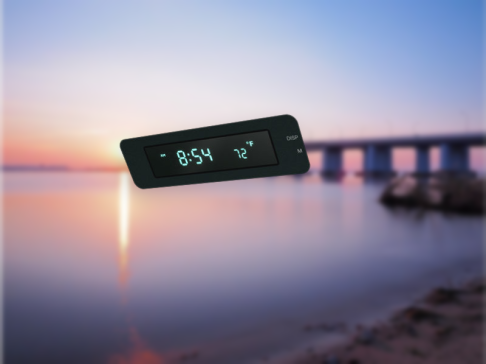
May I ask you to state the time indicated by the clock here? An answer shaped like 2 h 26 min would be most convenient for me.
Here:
8 h 54 min
